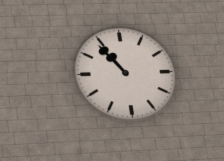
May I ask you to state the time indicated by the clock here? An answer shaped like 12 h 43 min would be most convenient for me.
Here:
10 h 54 min
